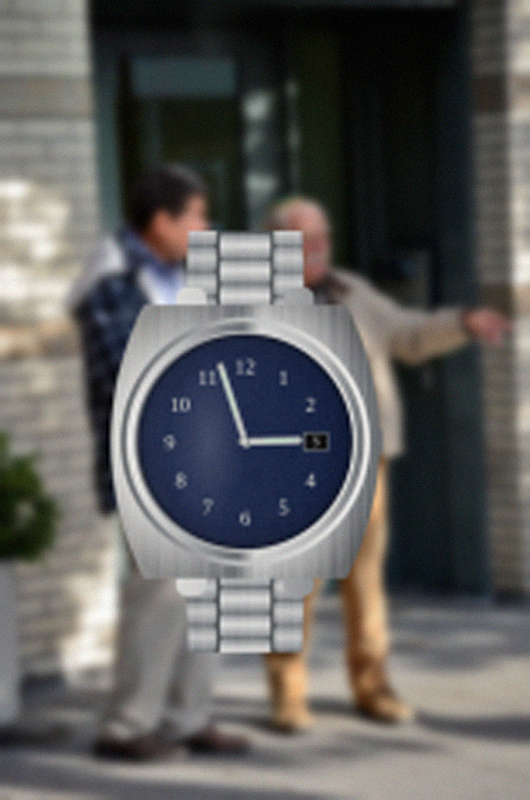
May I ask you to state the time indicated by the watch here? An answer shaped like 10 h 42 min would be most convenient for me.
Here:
2 h 57 min
